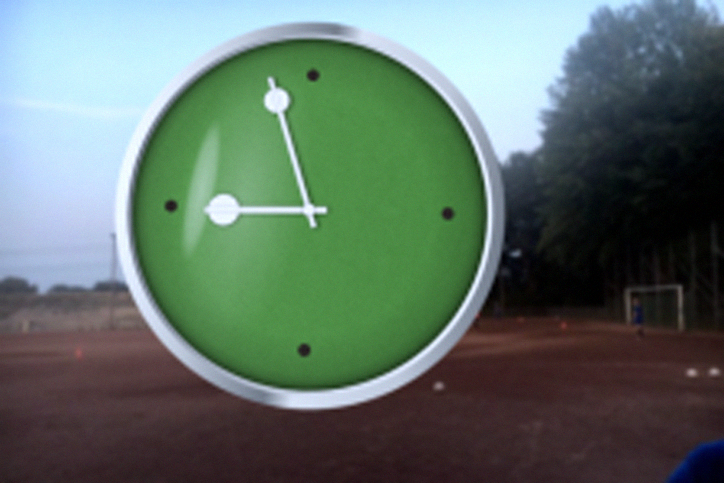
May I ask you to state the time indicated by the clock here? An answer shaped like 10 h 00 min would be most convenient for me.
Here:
8 h 57 min
